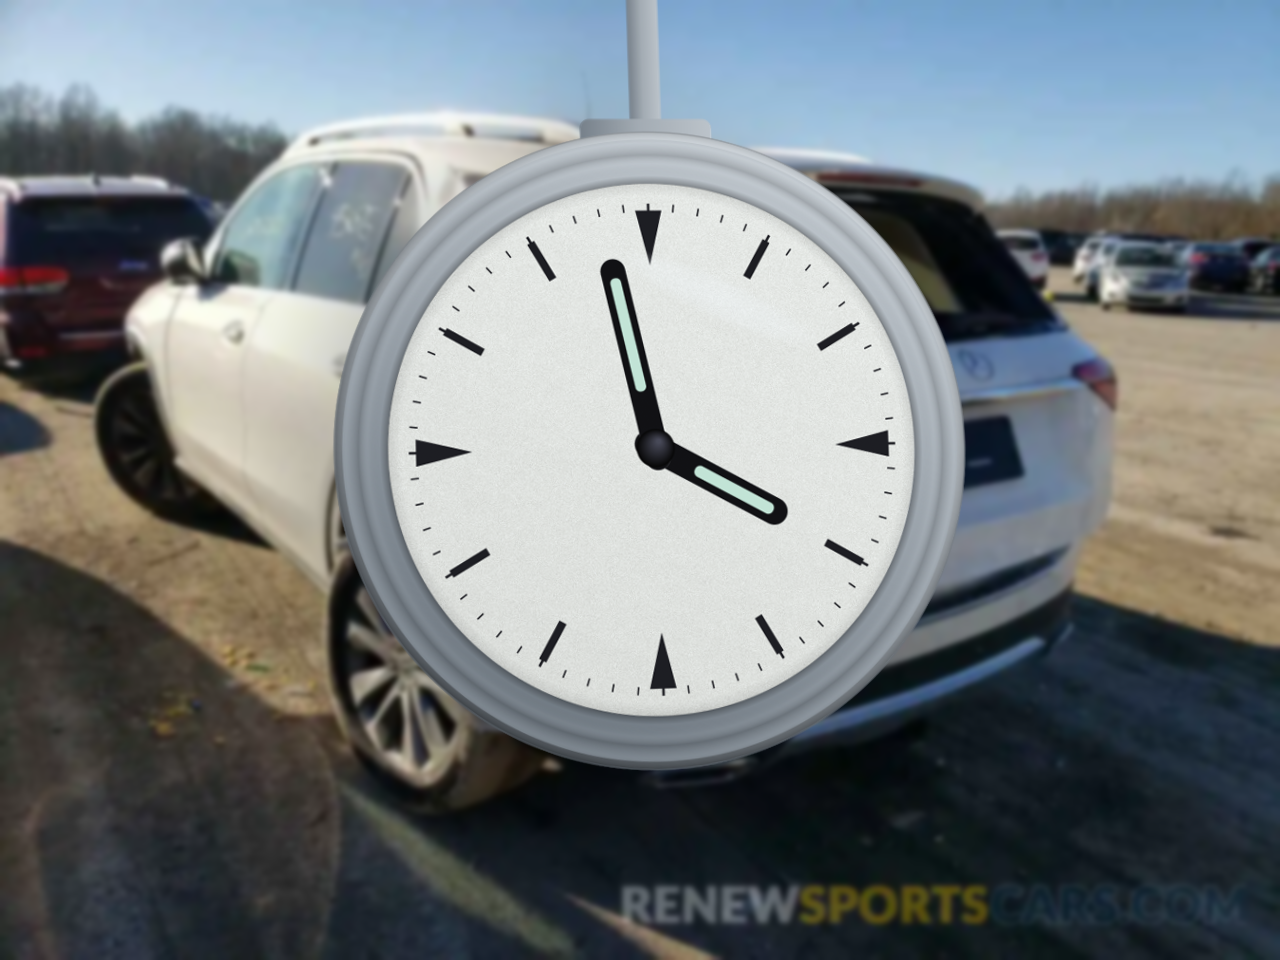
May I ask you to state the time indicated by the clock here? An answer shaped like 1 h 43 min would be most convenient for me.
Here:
3 h 58 min
